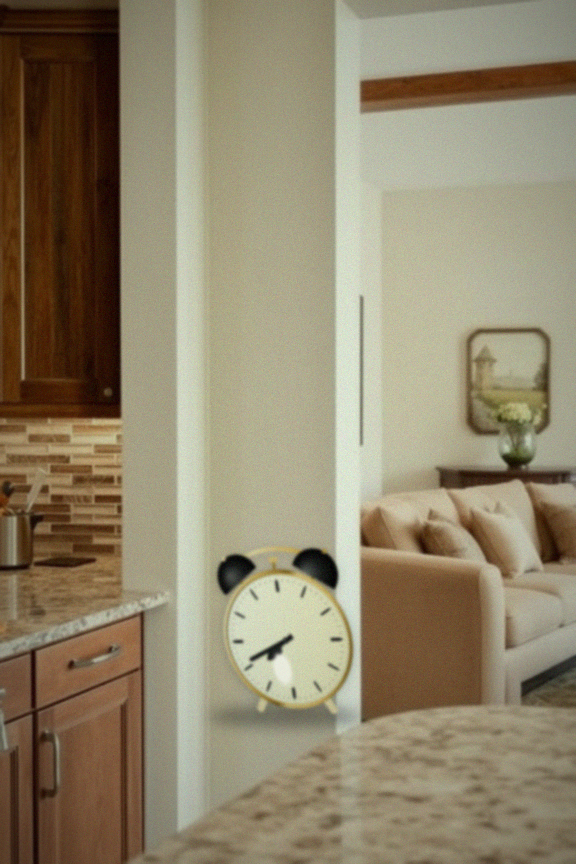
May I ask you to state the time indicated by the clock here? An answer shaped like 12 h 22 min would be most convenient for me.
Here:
7 h 41 min
